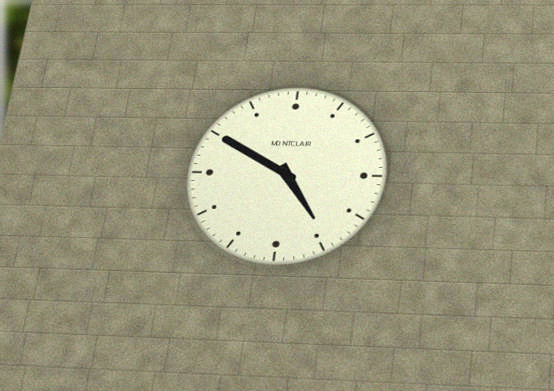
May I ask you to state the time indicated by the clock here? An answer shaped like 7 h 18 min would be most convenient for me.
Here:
4 h 50 min
